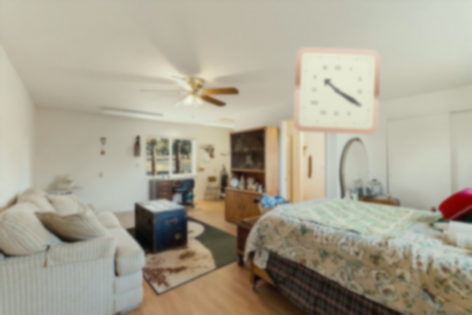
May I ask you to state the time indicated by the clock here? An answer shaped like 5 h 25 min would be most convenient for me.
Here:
10 h 20 min
